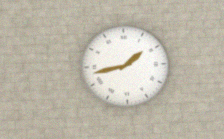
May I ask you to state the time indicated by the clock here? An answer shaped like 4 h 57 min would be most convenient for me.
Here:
1 h 43 min
